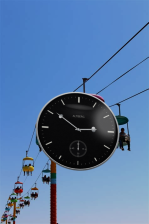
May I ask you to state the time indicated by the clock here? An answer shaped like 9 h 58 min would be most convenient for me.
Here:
2 h 51 min
